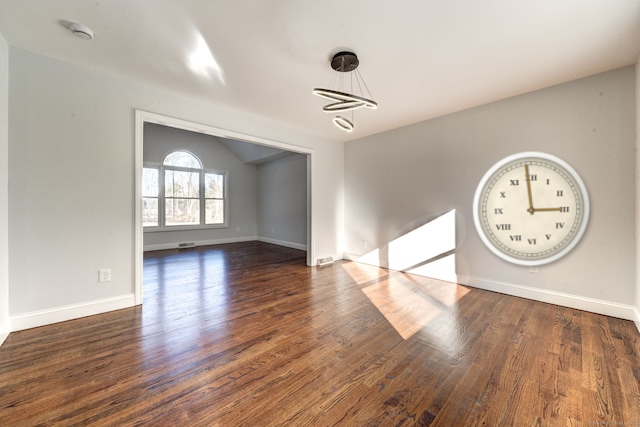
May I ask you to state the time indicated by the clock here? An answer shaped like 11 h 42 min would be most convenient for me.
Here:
2 h 59 min
